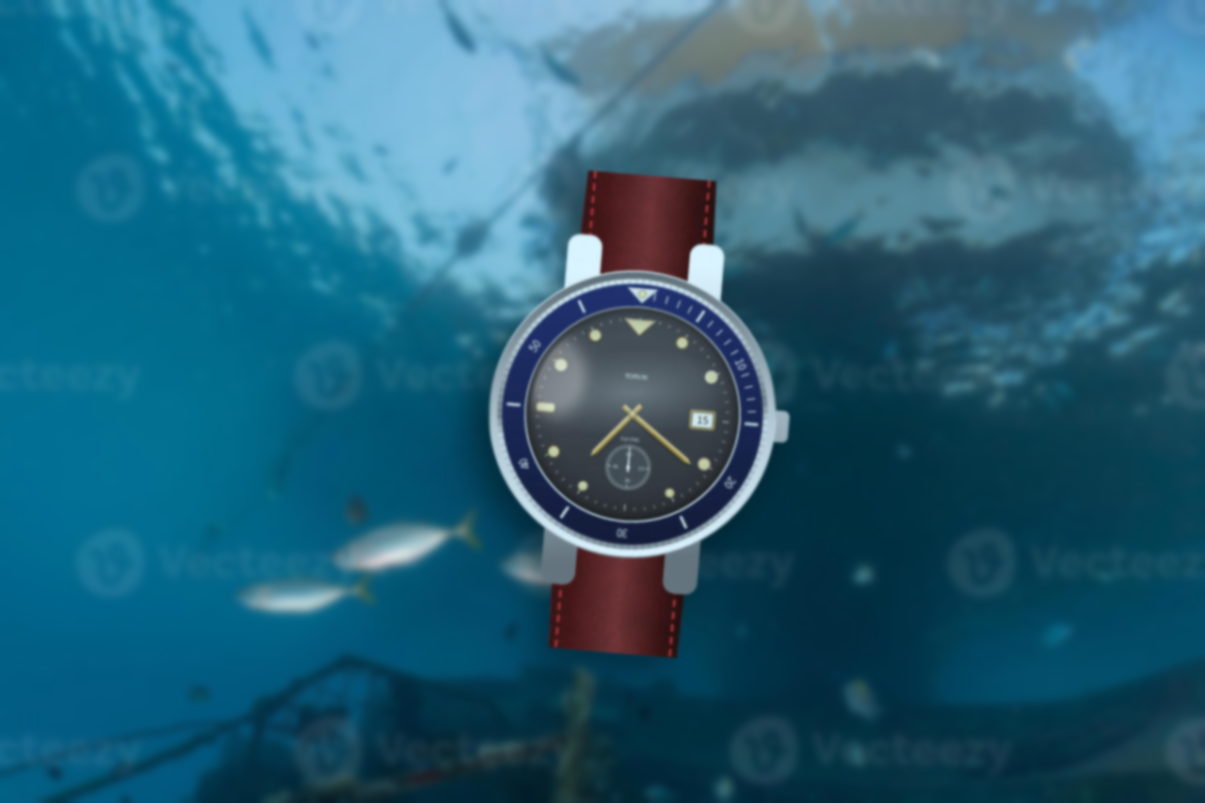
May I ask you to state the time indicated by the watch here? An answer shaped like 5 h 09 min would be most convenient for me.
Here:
7 h 21 min
